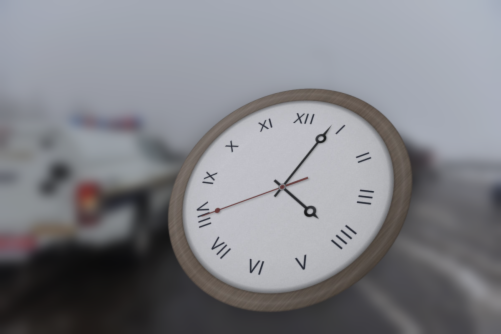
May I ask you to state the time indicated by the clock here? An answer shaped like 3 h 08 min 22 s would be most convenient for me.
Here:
4 h 03 min 40 s
